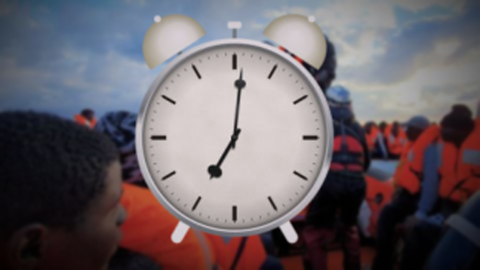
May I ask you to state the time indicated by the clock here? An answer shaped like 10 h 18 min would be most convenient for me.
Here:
7 h 01 min
